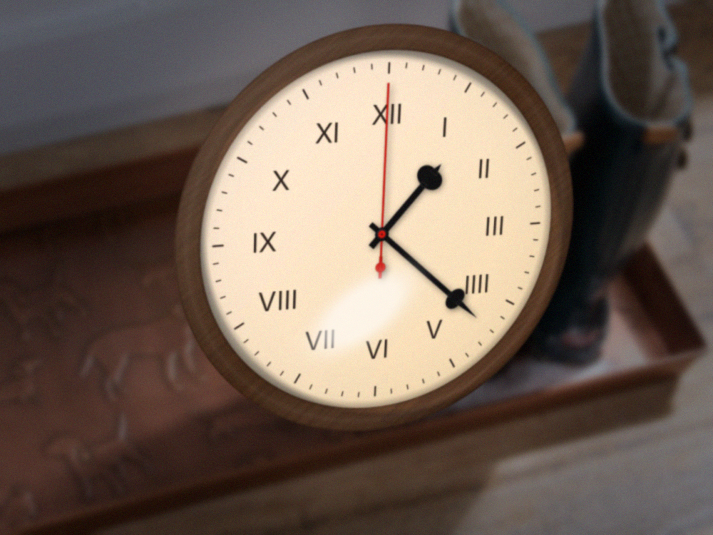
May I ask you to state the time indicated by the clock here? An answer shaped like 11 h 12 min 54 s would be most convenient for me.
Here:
1 h 22 min 00 s
